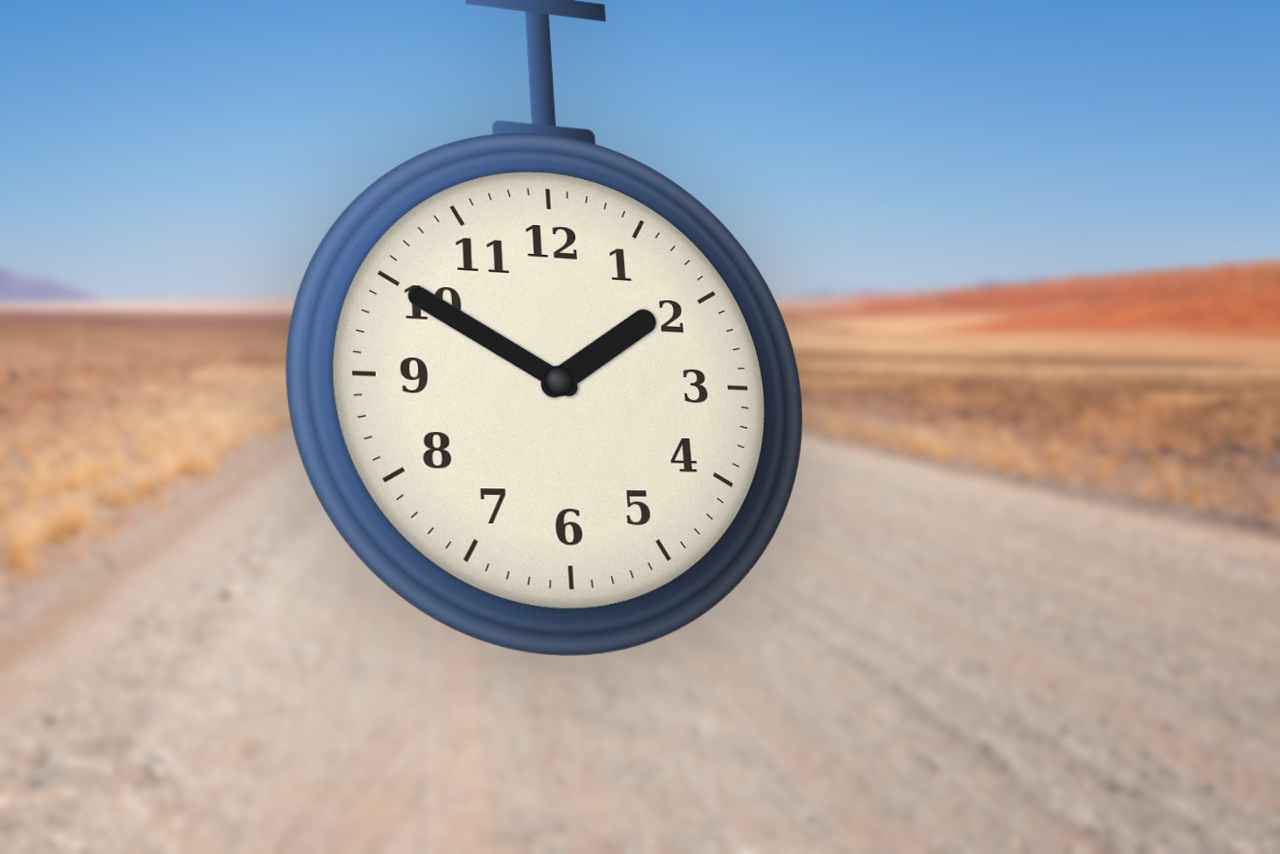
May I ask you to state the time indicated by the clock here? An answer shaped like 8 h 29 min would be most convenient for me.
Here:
1 h 50 min
